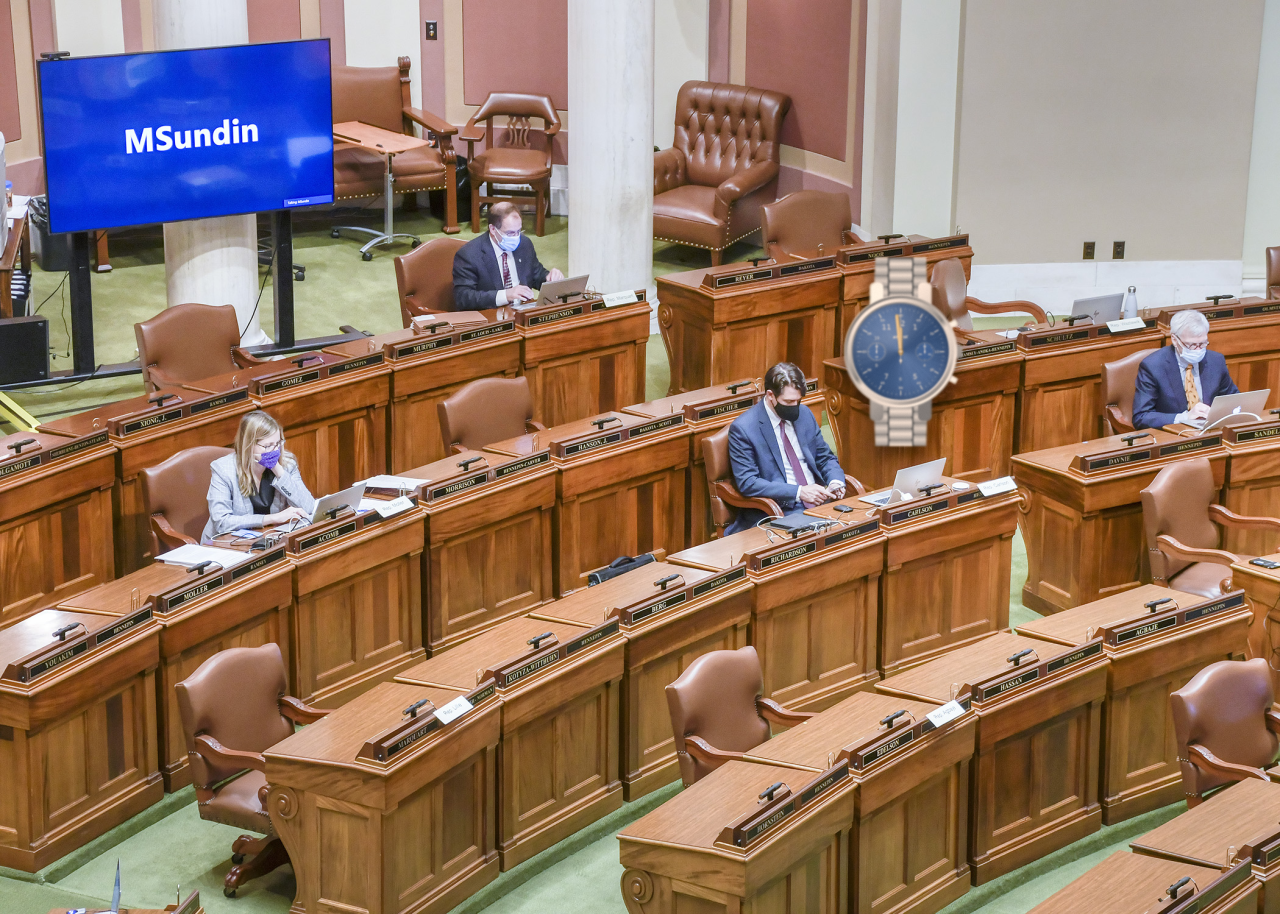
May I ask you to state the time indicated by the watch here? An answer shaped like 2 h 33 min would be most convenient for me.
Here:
11 h 59 min
